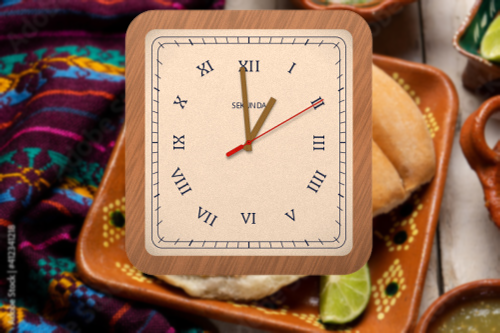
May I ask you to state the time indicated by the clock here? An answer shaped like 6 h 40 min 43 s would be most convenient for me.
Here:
12 h 59 min 10 s
